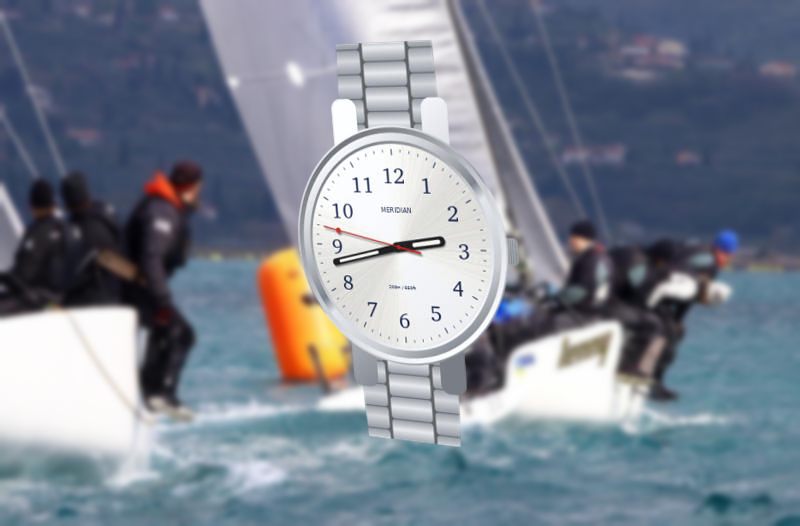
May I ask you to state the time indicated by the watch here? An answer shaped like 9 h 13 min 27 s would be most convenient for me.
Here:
2 h 42 min 47 s
